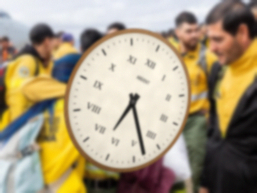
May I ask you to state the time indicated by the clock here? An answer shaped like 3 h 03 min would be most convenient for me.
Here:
6 h 23 min
